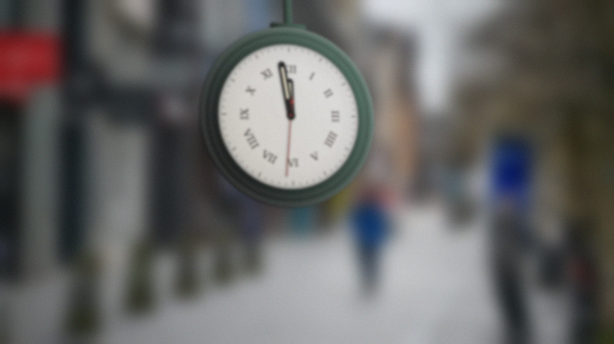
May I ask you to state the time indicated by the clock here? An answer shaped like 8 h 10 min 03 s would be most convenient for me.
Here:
11 h 58 min 31 s
